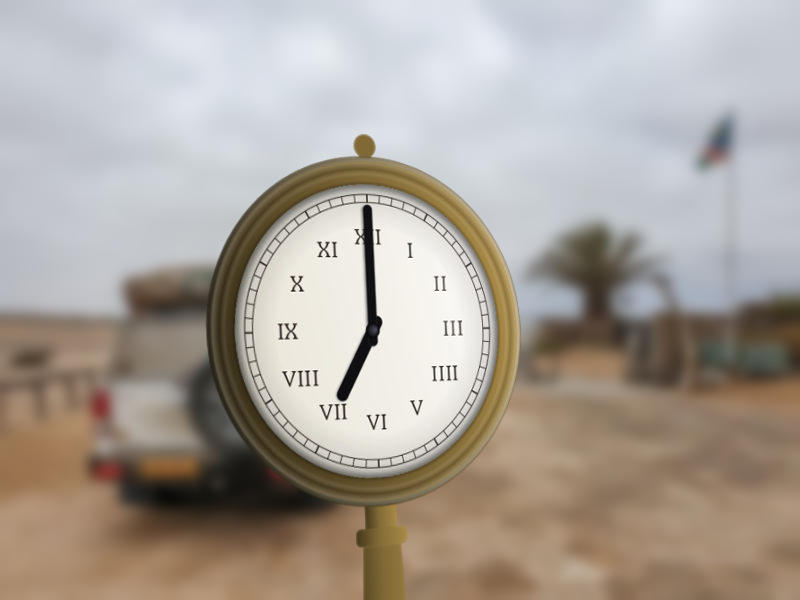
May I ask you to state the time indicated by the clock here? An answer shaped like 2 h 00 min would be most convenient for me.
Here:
7 h 00 min
